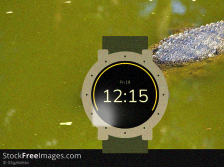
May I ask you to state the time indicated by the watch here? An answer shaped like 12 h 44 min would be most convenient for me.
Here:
12 h 15 min
